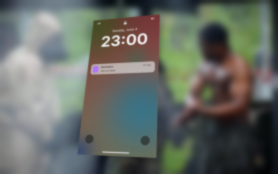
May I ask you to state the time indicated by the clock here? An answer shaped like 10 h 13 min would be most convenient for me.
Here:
23 h 00 min
